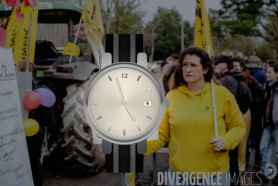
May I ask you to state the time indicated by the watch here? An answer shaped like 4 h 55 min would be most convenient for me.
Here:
4 h 57 min
